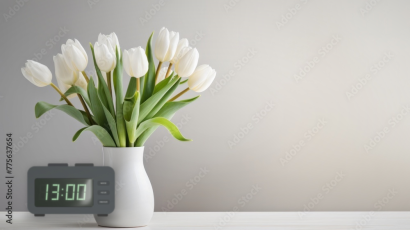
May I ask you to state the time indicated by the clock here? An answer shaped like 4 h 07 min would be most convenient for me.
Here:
13 h 00 min
